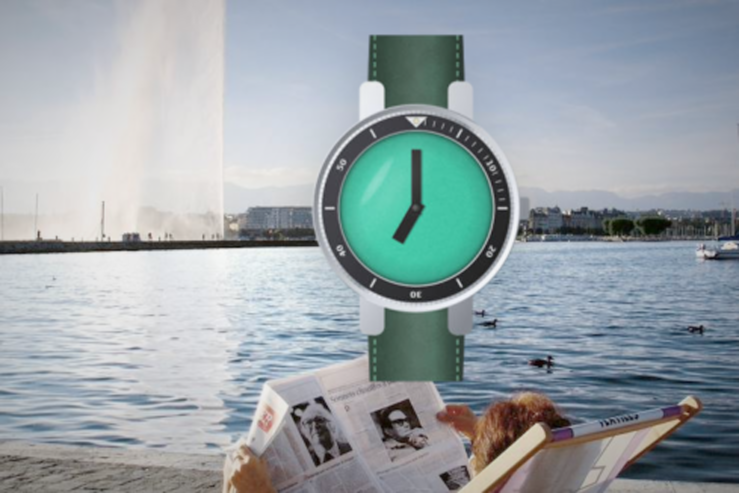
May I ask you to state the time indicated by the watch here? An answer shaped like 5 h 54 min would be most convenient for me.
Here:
7 h 00 min
